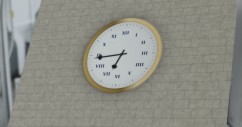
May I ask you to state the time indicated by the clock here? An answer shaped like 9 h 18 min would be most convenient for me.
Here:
6 h 44 min
